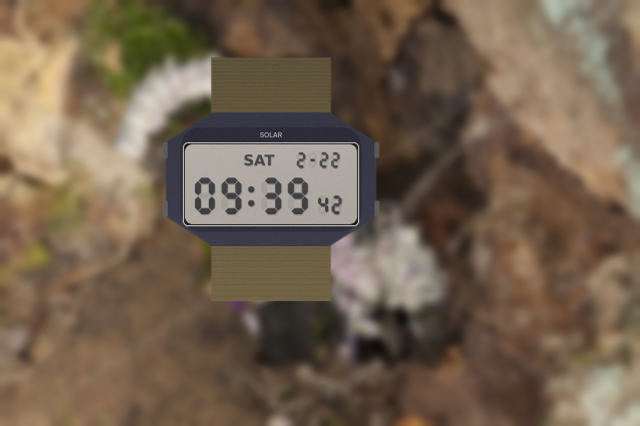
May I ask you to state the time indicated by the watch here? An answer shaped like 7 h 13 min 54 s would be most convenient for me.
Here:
9 h 39 min 42 s
